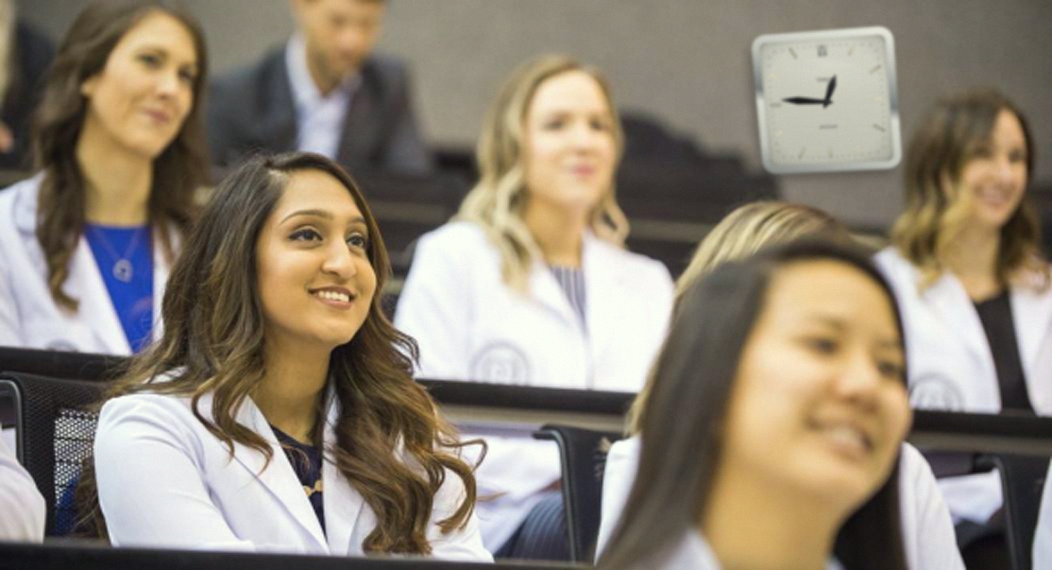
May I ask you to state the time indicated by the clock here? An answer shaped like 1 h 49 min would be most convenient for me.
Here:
12 h 46 min
